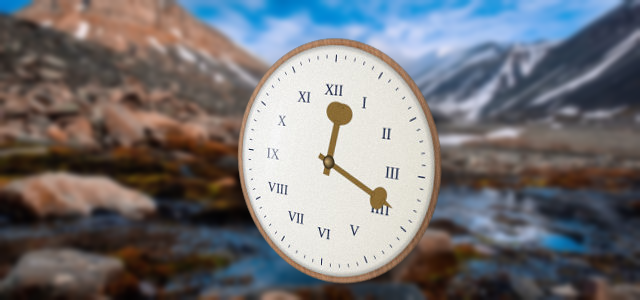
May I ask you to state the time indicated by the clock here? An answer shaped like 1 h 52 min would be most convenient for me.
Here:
12 h 19 min
